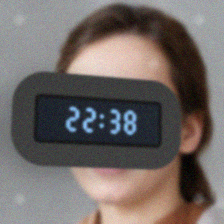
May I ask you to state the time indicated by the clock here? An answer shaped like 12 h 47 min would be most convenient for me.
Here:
22 h 38 min
